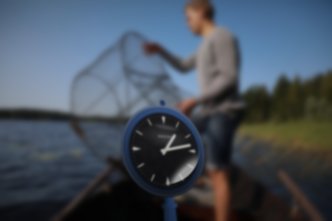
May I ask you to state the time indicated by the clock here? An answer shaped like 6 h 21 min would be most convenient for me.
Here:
1 h 13 min
